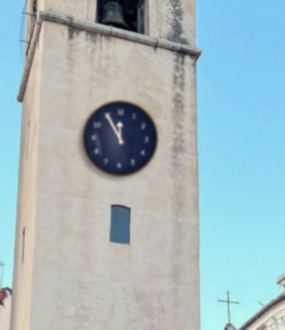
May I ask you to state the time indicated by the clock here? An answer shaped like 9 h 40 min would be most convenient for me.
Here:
11 h 55 min
